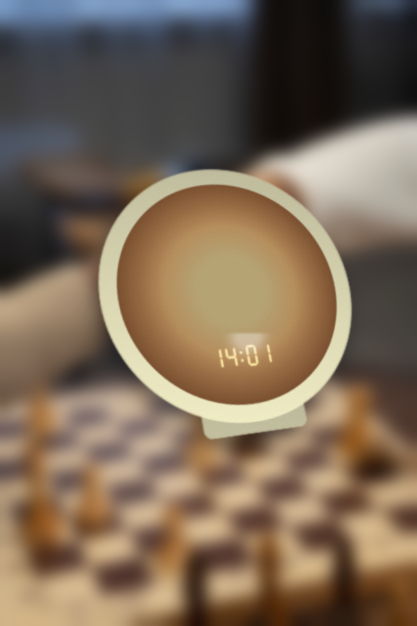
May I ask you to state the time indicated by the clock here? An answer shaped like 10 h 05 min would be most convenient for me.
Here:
14 h 01 min
